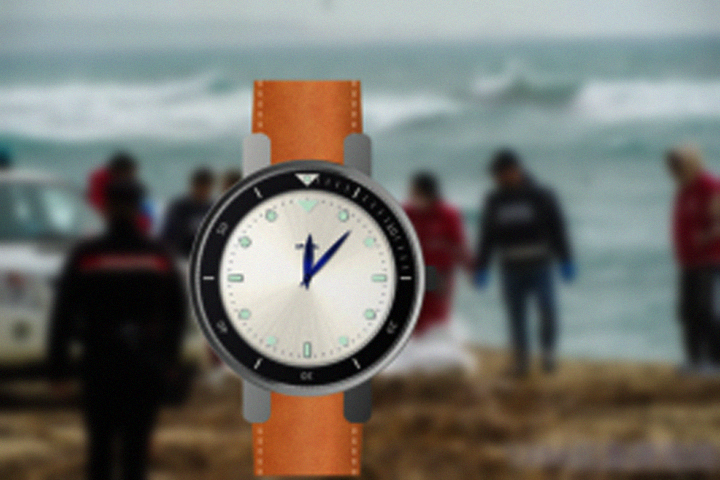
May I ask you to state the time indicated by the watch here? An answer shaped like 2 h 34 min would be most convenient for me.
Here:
12 h 07 min
